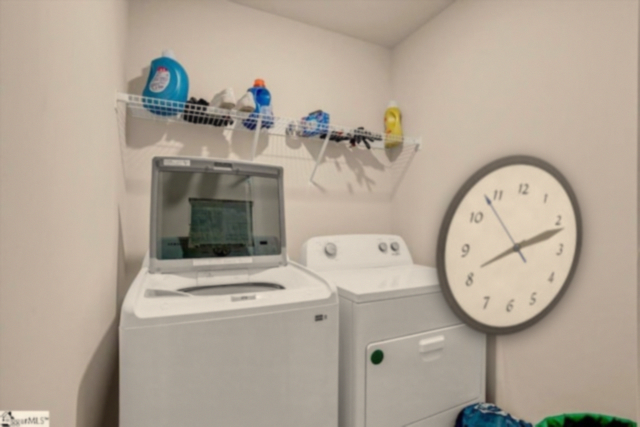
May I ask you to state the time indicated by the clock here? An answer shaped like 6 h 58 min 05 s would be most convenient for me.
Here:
8 h 11 min 53 s
